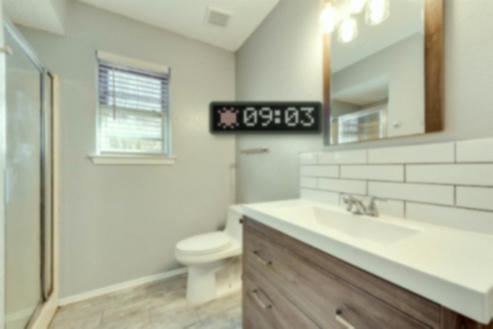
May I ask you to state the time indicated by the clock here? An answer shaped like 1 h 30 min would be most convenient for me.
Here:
9 h 03 min
